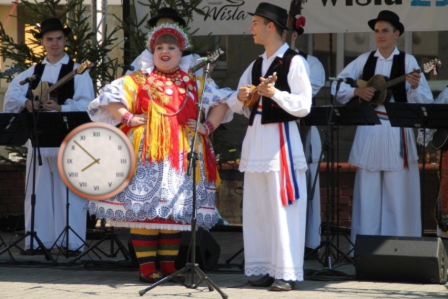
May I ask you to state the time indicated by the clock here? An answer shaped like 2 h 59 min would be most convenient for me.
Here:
7 h 52 min
